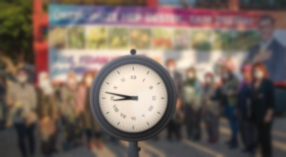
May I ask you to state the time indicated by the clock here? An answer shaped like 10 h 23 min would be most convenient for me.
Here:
8 h 47 min
